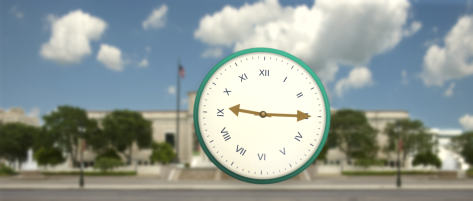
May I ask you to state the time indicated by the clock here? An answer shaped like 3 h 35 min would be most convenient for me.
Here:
9 h 15 min
